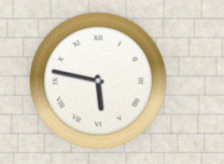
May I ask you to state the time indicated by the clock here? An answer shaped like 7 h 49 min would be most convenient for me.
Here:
5 h 47 min
